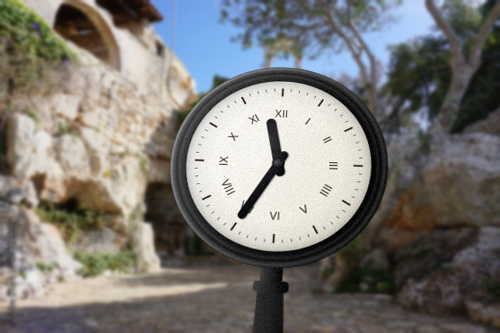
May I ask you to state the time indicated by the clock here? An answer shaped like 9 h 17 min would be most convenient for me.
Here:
11 h 35 min
